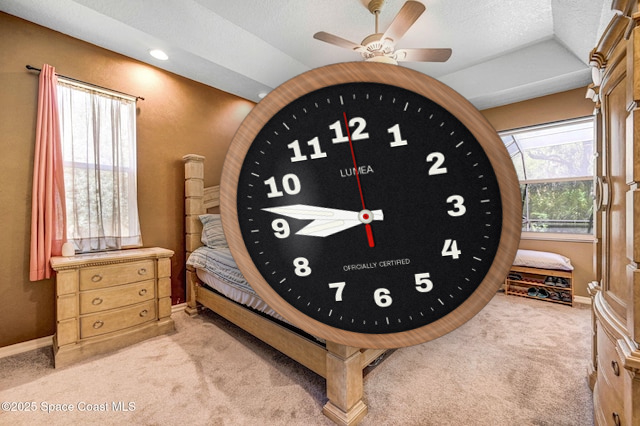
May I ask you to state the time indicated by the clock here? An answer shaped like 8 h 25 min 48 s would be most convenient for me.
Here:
8 h 47 min 00 s
